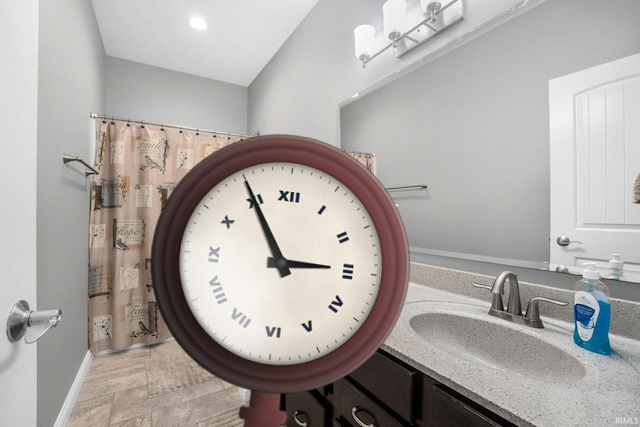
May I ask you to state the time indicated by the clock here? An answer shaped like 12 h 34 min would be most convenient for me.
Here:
2 h 55 min
